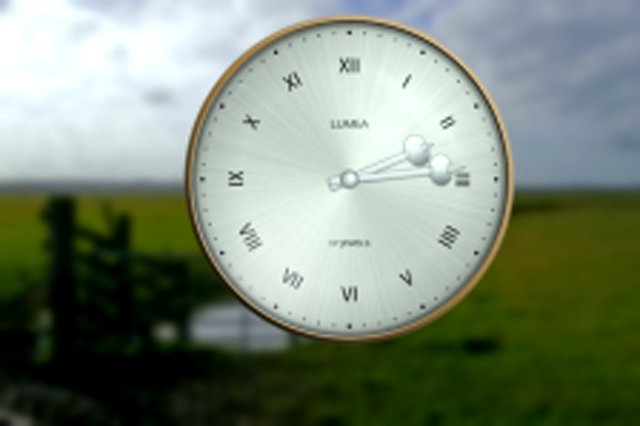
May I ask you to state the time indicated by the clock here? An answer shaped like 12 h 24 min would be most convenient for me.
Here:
2 h 14 min
